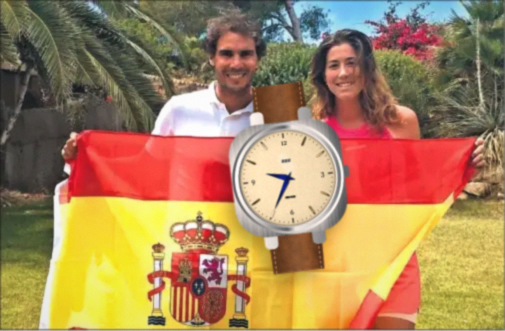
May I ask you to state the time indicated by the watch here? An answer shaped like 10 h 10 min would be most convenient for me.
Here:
9 h 35 min
